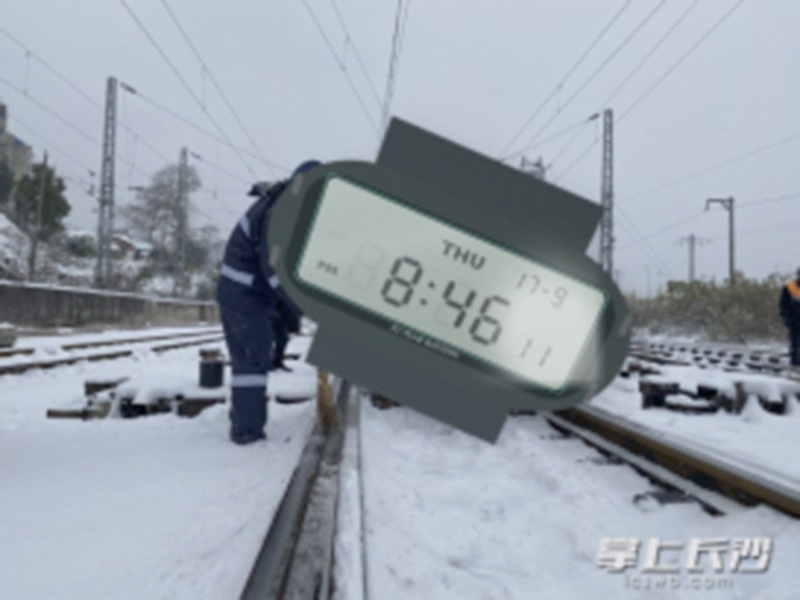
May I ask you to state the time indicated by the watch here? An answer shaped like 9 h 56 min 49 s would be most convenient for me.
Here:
8 h 46 min 11 s
